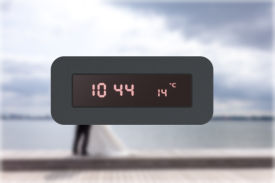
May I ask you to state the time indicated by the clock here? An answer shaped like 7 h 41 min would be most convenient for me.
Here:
10 h 44 min
